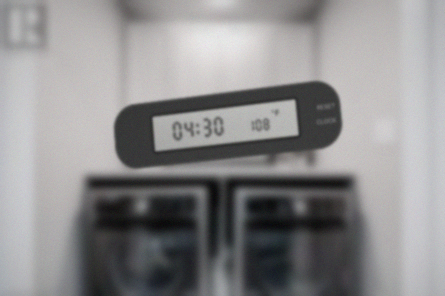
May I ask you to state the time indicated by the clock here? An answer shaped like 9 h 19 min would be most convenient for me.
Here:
4 h 30 min
